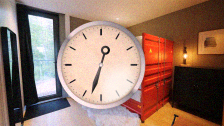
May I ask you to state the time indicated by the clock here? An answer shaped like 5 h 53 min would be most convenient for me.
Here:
12 h 33 min
